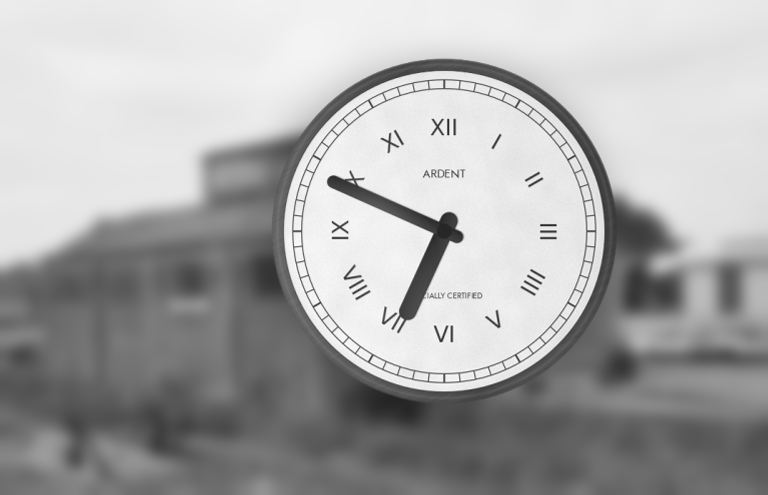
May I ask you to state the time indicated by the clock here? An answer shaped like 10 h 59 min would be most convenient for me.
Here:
6 h 49 min
